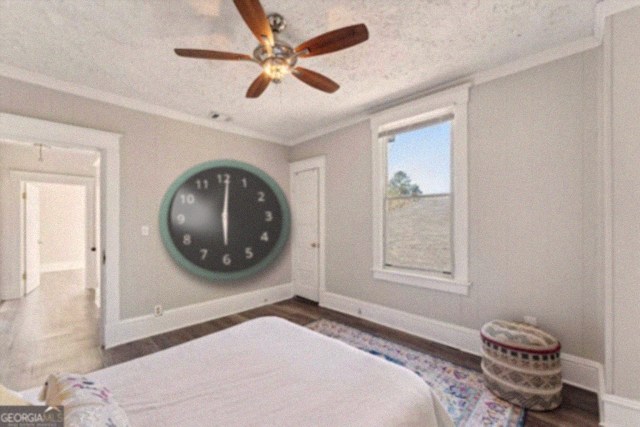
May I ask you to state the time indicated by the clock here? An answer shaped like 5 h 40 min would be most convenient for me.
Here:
6 h 01 min
